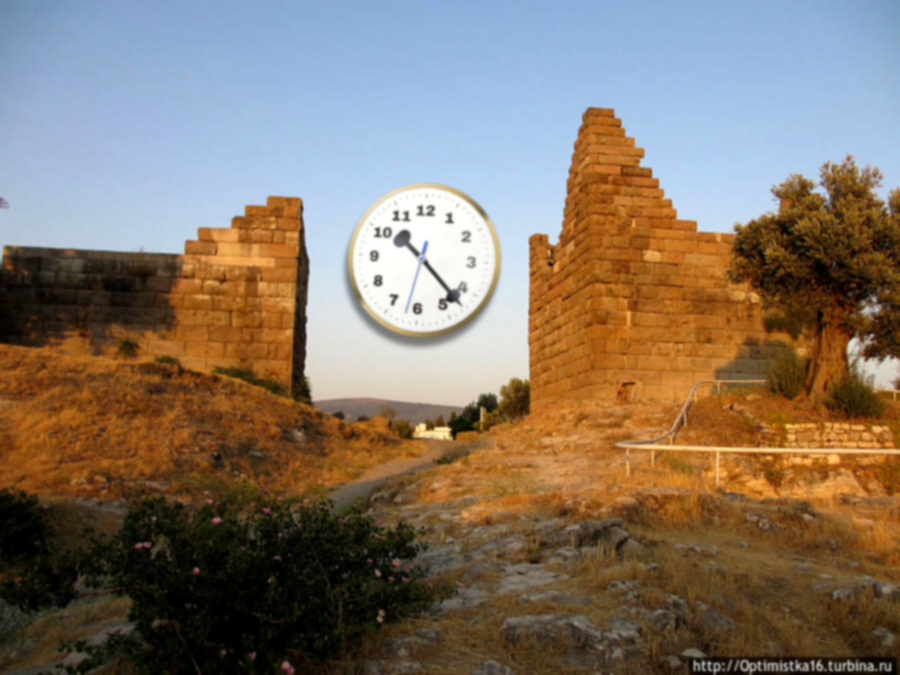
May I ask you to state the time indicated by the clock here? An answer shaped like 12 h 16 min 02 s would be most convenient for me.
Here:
10 h 22 min 32 s
